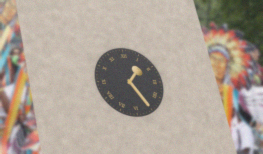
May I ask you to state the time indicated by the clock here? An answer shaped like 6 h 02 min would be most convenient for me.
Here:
1 h 25 min
